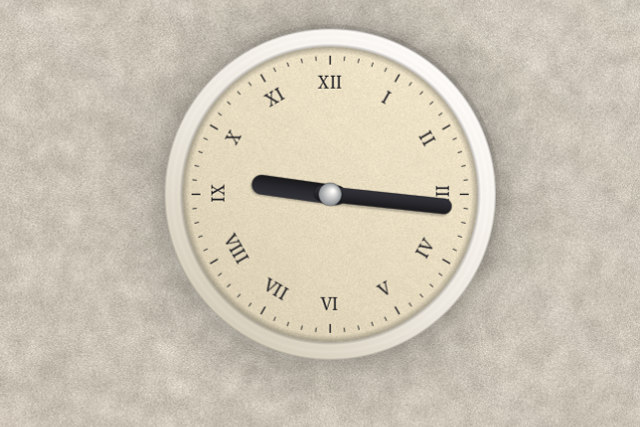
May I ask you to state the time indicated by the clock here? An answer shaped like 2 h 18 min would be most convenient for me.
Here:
9 h 16 min
